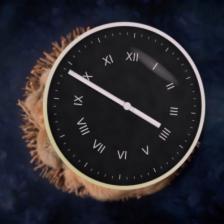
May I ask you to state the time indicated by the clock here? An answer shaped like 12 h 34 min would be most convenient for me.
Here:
3 h 49 min
